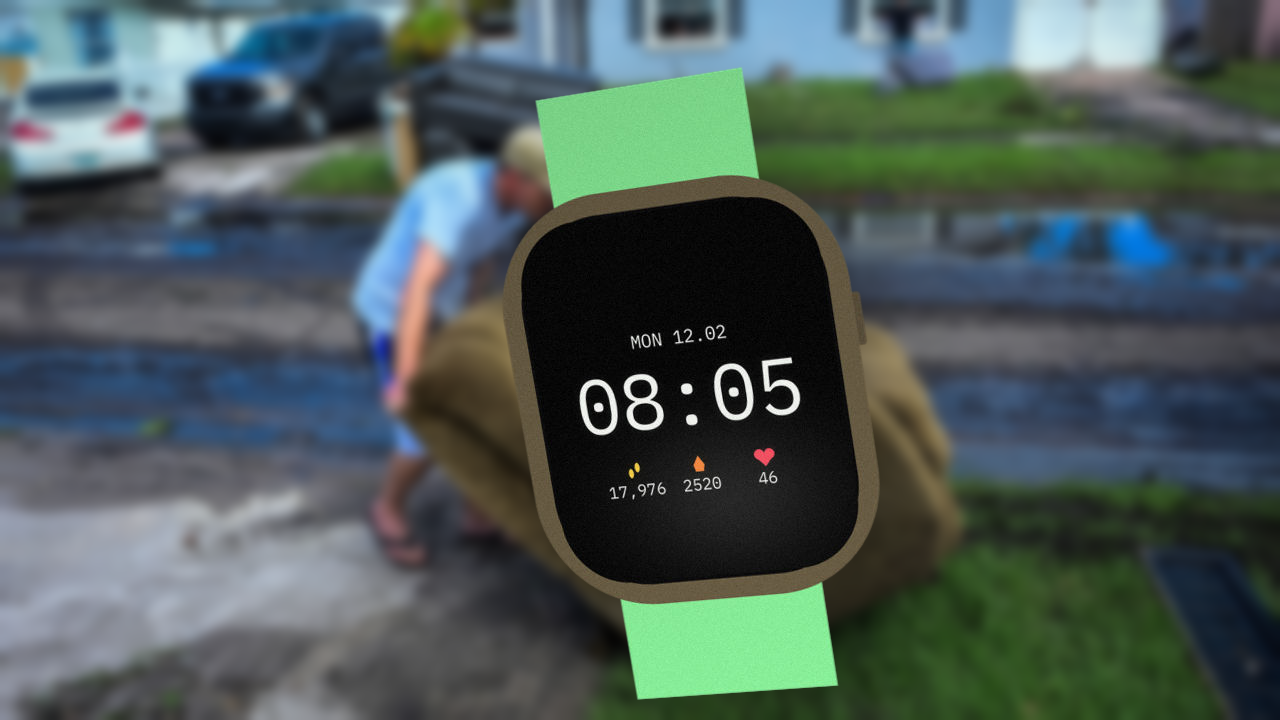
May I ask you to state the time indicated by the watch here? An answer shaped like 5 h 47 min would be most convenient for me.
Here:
8 h 05 min
